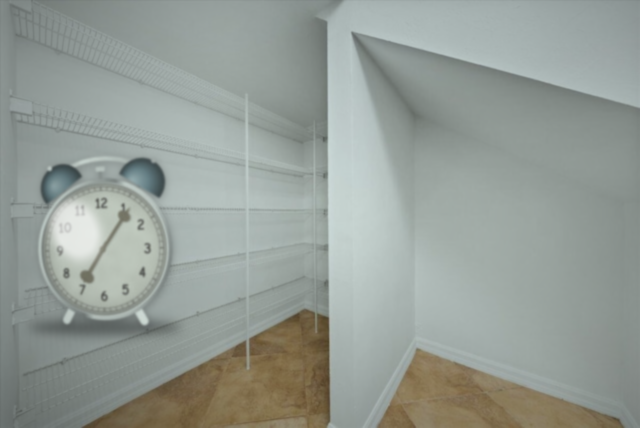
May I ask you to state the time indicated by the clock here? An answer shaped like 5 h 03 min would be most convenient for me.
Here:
7 h 06 min
